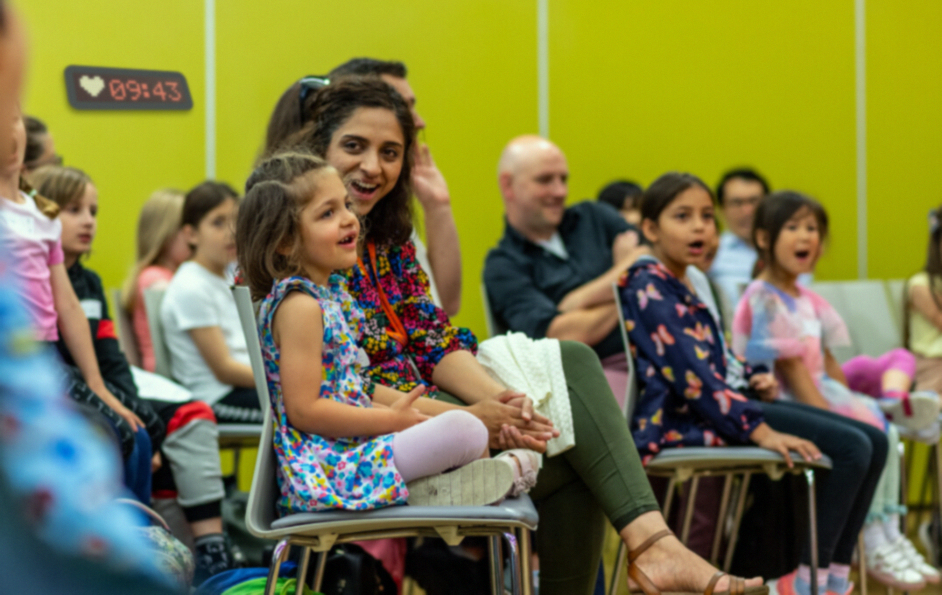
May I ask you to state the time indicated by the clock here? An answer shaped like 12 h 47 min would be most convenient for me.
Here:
9 h 43 min
